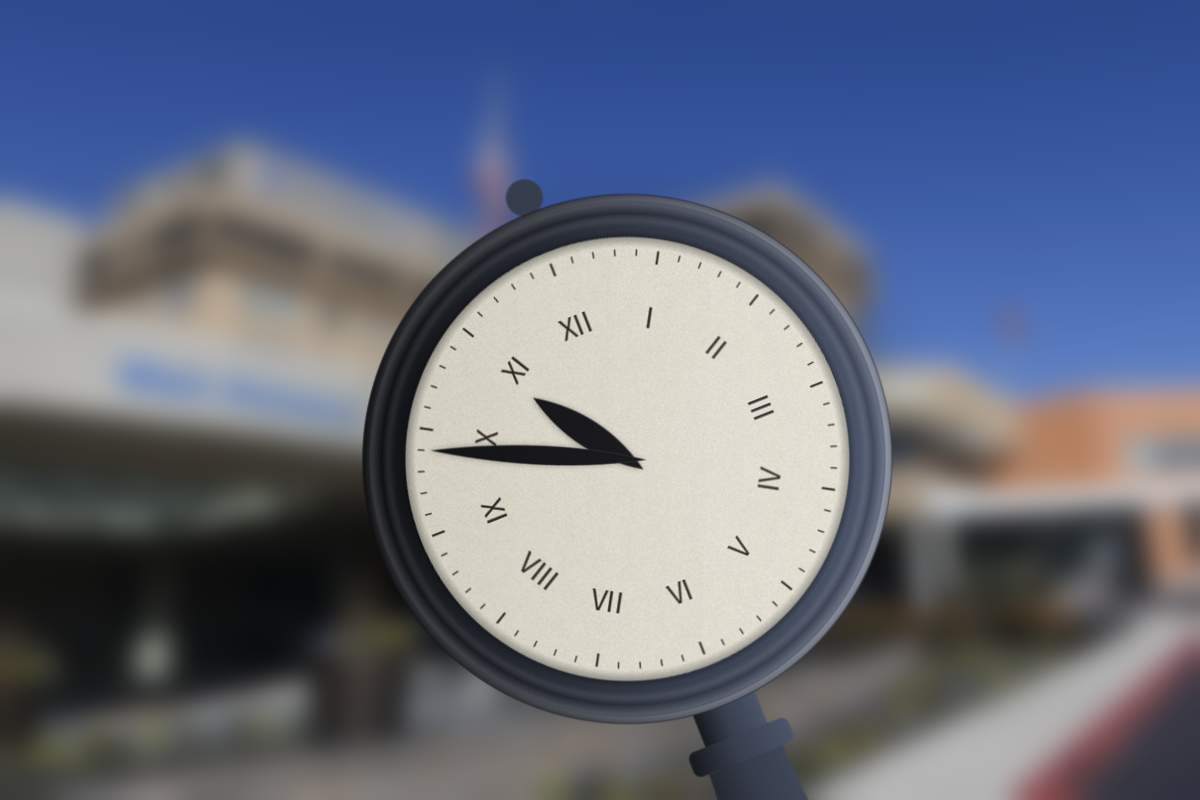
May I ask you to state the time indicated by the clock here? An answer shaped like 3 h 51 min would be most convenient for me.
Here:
10 h 49 min
